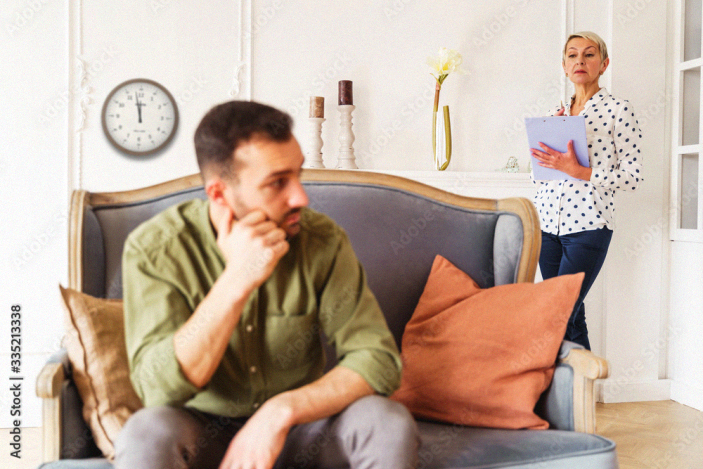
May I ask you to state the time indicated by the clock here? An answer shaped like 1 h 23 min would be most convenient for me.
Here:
11 h 58 min
